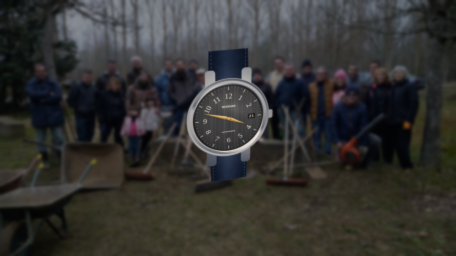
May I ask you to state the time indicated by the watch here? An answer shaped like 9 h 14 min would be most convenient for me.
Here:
3 h 48 min
